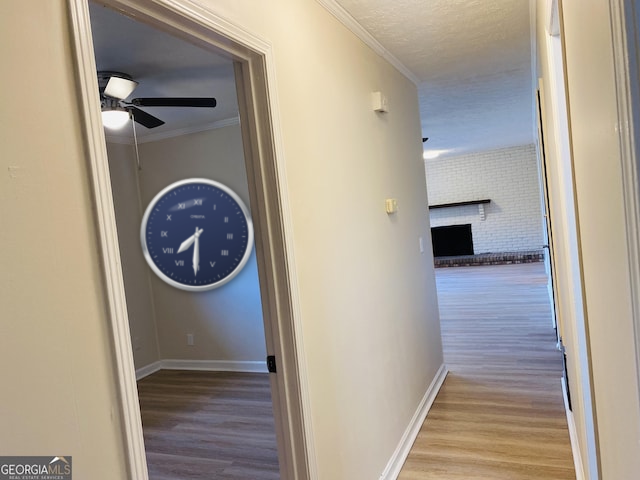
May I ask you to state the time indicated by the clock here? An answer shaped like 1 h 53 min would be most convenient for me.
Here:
7 h 30 min
